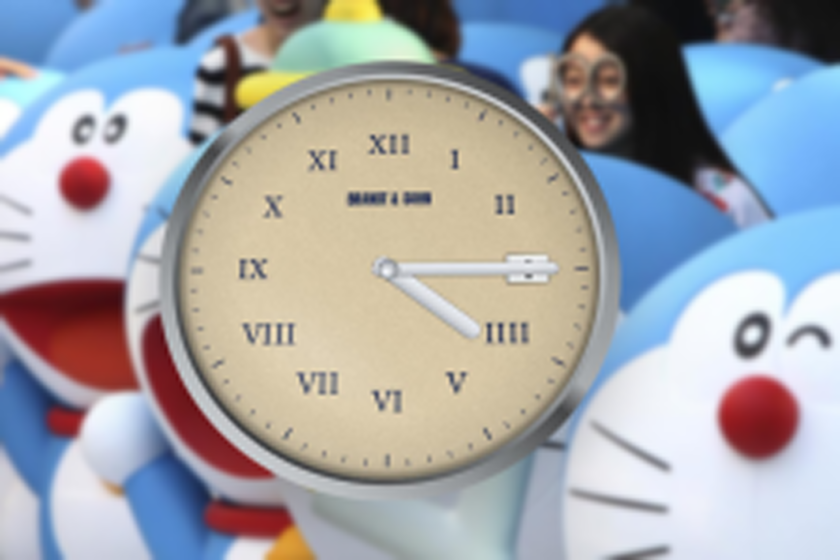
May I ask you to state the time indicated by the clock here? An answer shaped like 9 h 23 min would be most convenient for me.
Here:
4 h 15 min
